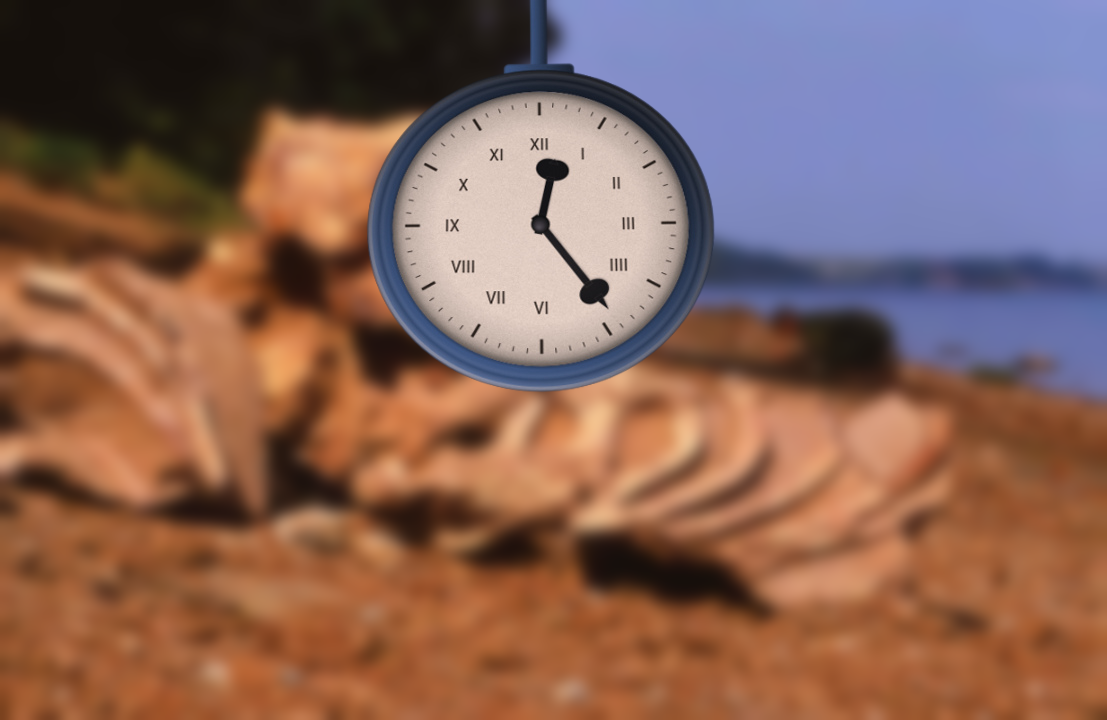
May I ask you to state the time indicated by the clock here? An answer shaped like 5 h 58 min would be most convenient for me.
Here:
12 h 24 min
